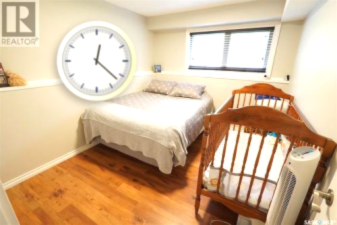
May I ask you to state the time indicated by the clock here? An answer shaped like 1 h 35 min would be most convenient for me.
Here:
12 h 22 min
